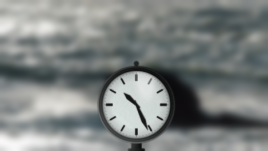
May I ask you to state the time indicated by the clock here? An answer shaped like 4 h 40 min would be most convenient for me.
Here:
10 h 26 min
